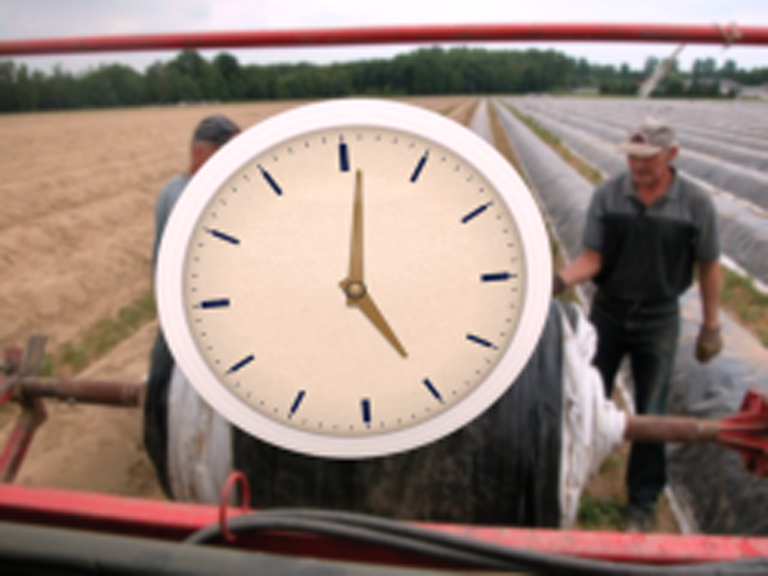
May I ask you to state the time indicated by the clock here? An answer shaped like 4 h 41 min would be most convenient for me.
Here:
5 h 01 min
